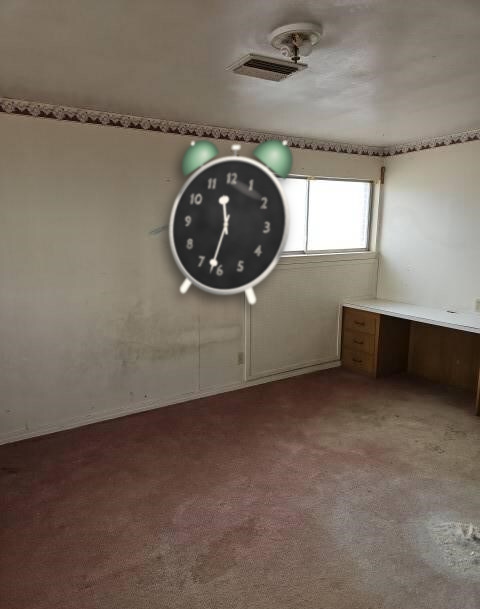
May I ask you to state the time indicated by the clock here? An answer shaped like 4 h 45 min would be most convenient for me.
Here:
11 h 32 min
